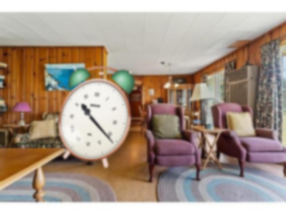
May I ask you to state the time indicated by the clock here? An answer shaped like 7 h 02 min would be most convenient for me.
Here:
10 h 21 min
